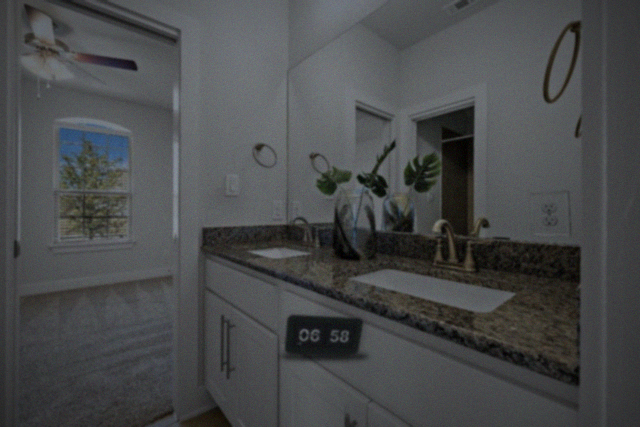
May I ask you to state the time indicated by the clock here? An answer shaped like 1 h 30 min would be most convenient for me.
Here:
6 h 58 min
